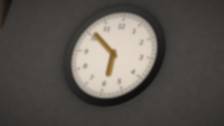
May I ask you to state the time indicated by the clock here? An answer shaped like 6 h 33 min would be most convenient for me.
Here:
5 h 51 min
